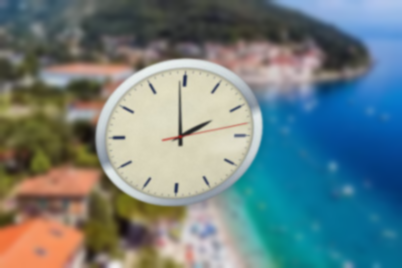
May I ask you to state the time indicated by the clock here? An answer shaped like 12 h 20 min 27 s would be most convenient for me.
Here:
1 h 59 min 13 s
